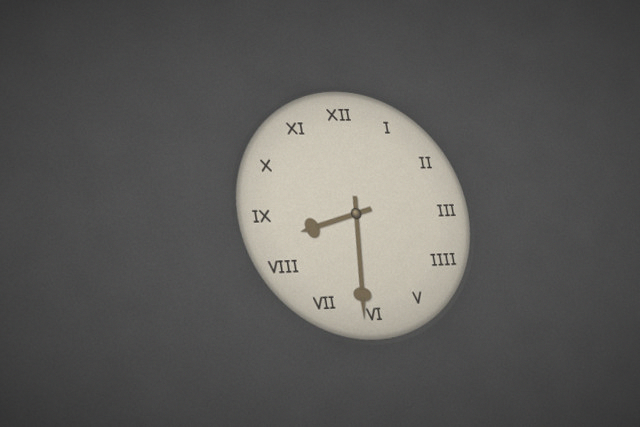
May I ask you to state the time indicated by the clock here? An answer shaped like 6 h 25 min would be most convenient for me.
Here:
8 h 31 min
